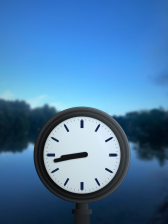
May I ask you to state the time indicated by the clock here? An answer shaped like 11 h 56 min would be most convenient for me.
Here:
8 h 43 min
